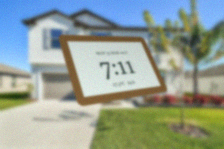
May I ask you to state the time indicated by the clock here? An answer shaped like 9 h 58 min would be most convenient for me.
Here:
7 h 11 min
